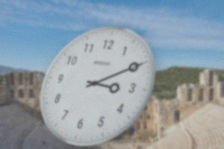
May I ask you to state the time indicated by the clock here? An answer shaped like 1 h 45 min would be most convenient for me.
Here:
3 h 10 min
